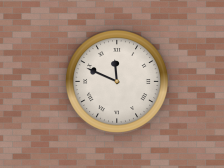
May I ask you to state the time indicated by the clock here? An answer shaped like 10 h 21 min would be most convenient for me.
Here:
11 h 49 min
